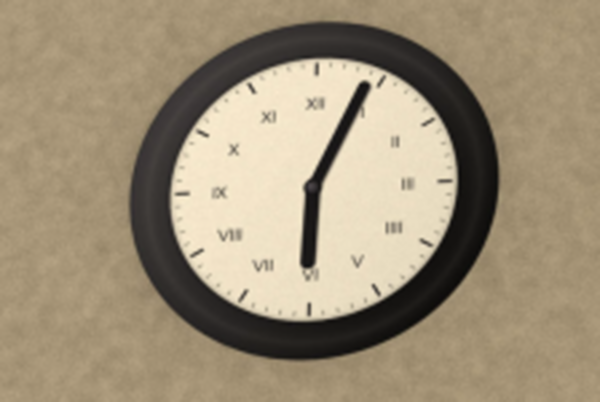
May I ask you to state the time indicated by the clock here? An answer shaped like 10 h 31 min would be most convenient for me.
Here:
6 h 04 min
